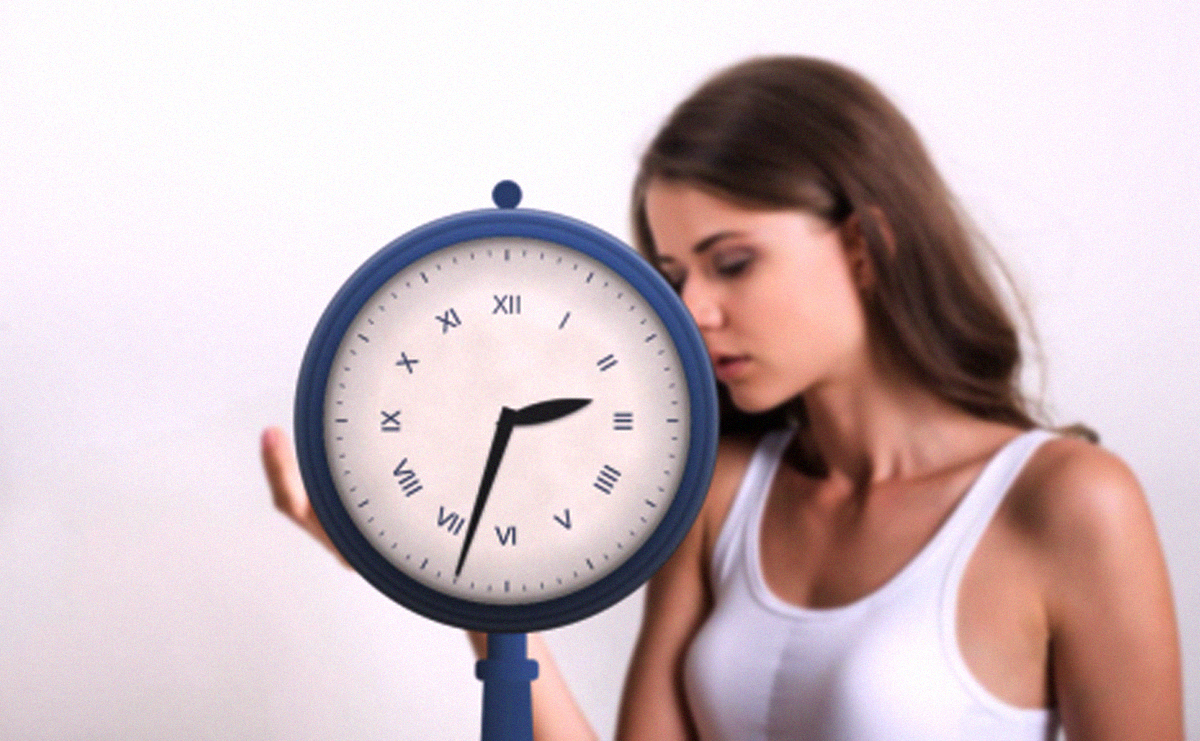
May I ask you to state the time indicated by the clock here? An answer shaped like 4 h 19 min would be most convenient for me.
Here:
2 h 33 min
